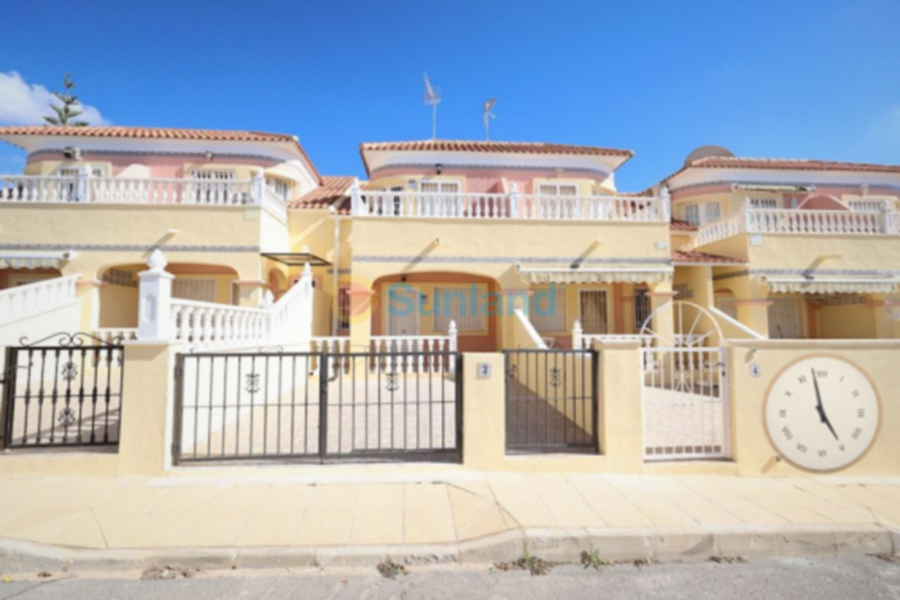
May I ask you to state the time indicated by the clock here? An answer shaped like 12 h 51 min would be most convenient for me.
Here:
4 h 58 min
